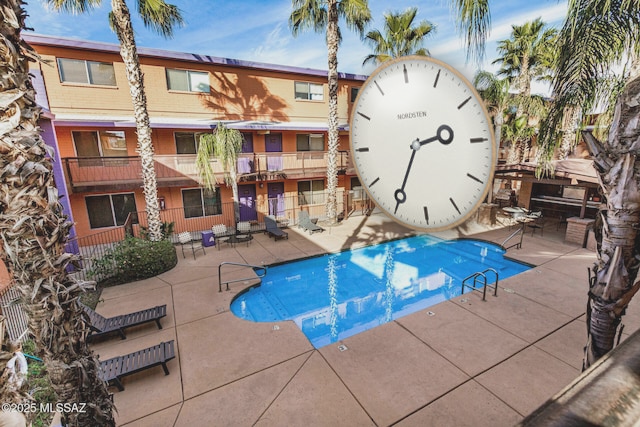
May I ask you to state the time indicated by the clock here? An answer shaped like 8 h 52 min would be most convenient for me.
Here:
2 h 35 min
